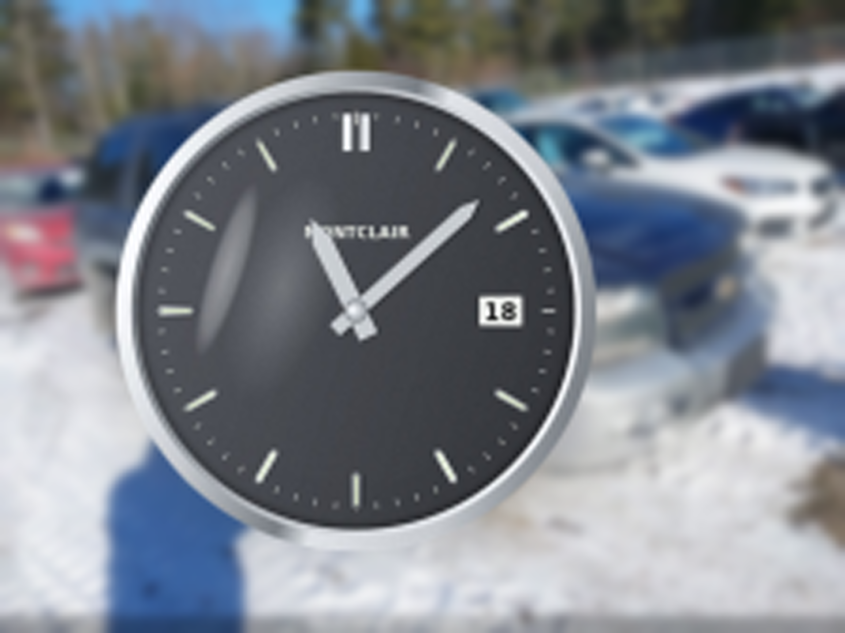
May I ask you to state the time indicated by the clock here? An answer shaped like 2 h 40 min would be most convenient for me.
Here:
11 h 08 min
